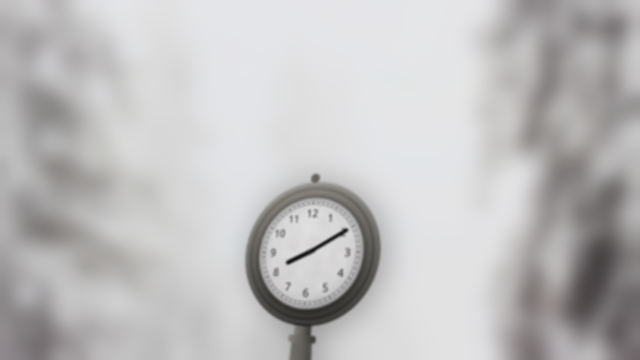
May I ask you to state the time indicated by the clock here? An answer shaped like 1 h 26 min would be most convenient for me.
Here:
8 h 10 min
